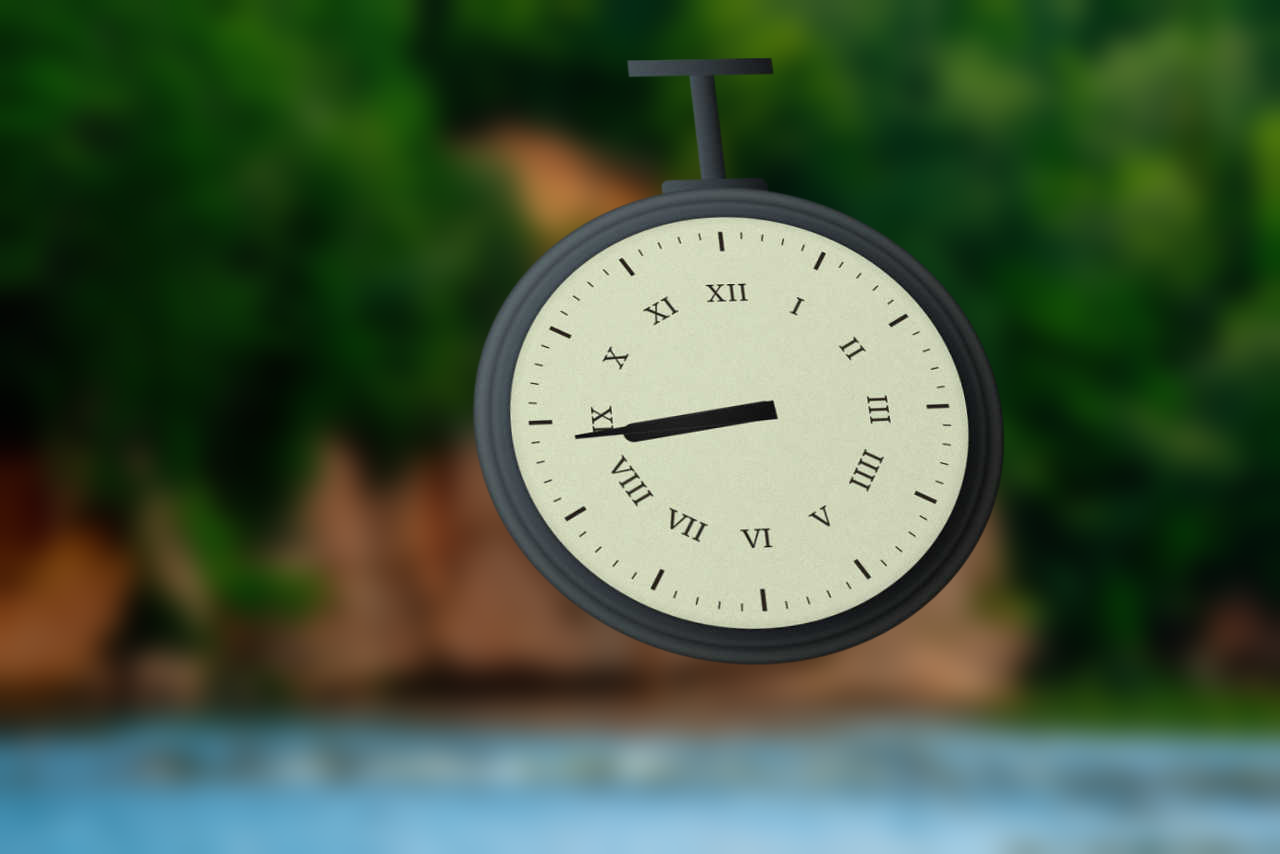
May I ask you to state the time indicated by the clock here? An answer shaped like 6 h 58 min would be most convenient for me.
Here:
8 h 44 min
